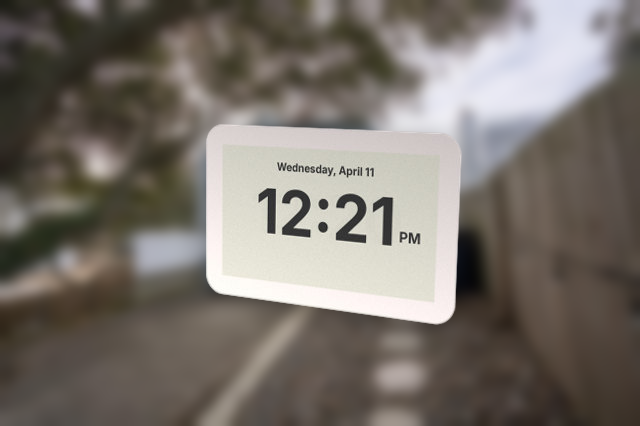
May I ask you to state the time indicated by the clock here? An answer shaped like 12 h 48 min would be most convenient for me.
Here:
12 h 21 min
